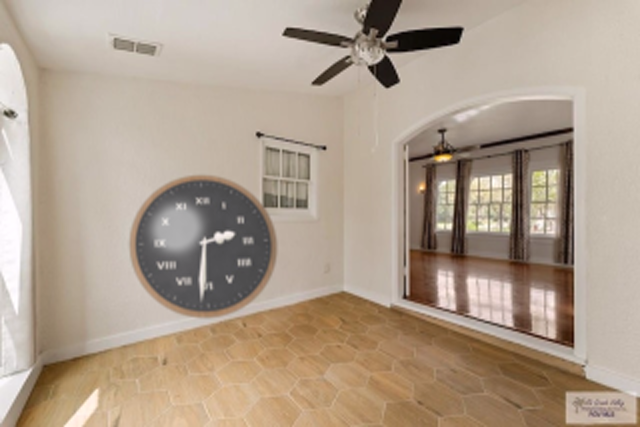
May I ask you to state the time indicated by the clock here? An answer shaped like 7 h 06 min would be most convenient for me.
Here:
2 h 31 min
